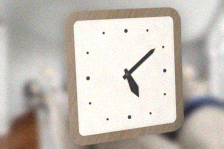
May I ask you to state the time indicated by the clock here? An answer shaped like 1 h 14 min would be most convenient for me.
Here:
5 h 09 min
